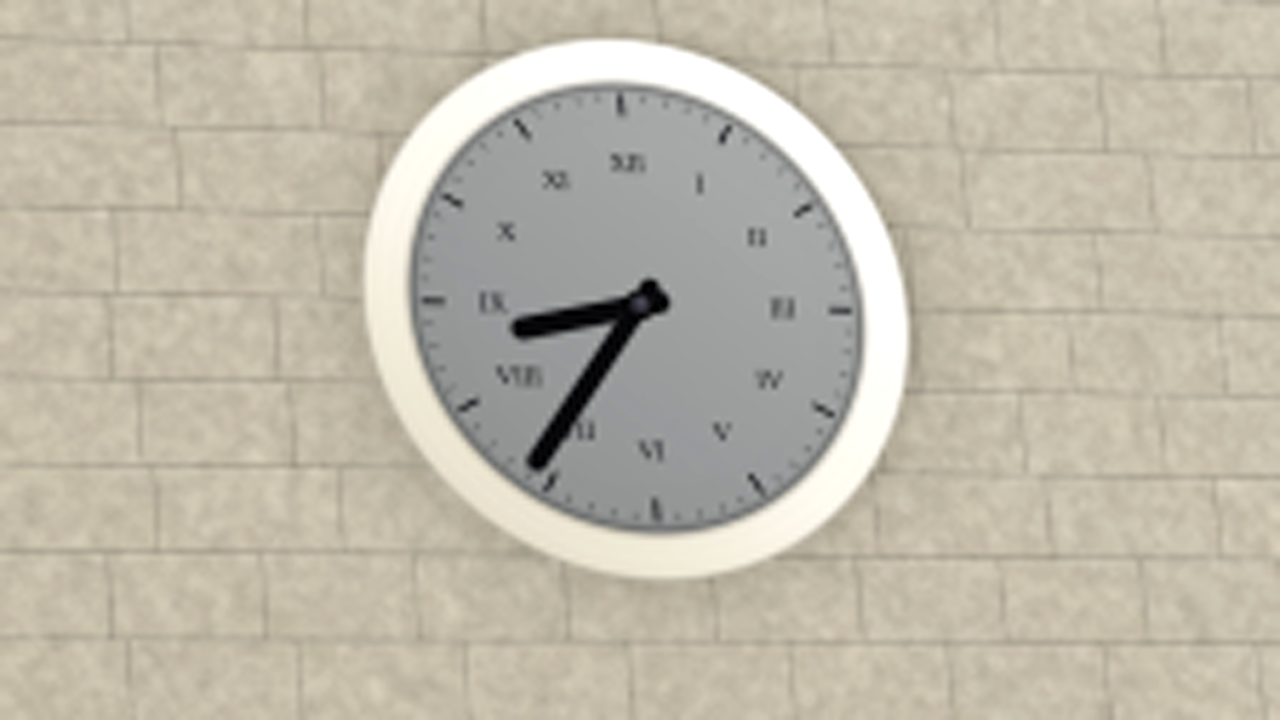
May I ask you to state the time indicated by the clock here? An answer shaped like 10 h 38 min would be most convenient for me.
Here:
8 h 36 min
